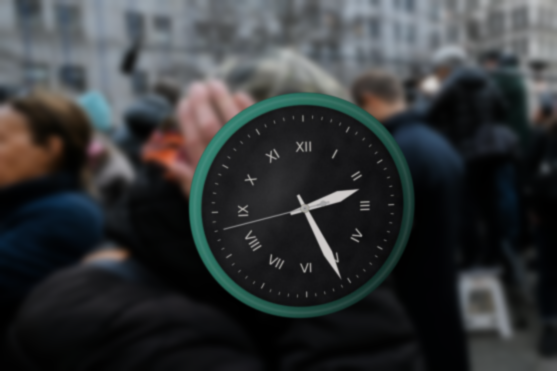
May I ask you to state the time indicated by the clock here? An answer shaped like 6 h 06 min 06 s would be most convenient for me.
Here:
2 h 25 min 43 s
